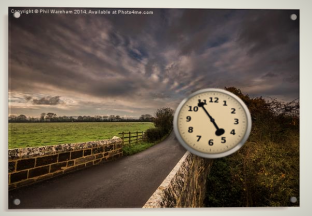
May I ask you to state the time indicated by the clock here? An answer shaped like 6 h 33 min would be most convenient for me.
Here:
4 h 54 min
